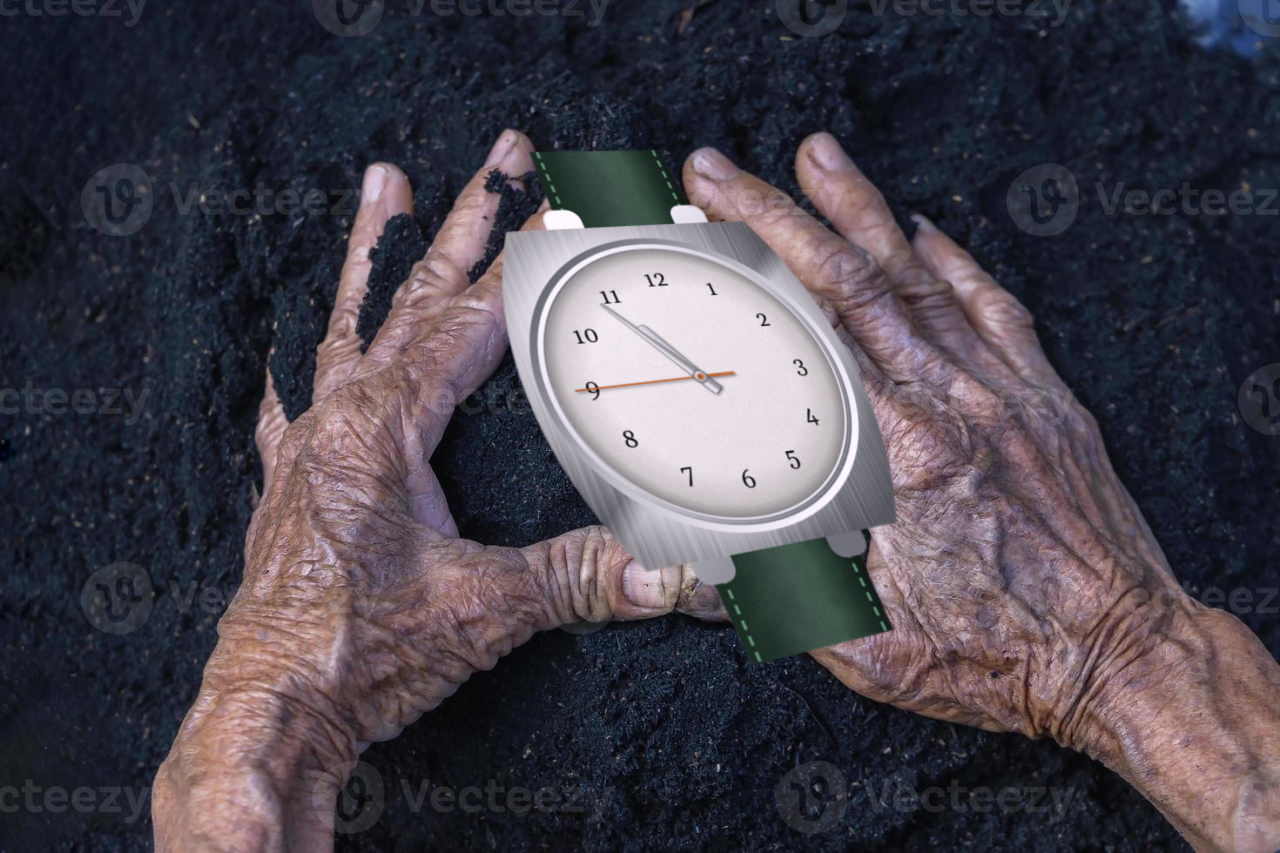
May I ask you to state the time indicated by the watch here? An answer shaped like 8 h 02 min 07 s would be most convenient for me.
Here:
10 h 53 min 45 s
